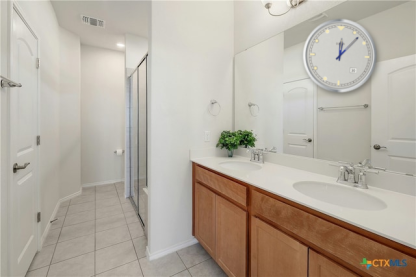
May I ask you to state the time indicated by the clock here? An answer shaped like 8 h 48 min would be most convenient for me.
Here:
12 h 07 min
